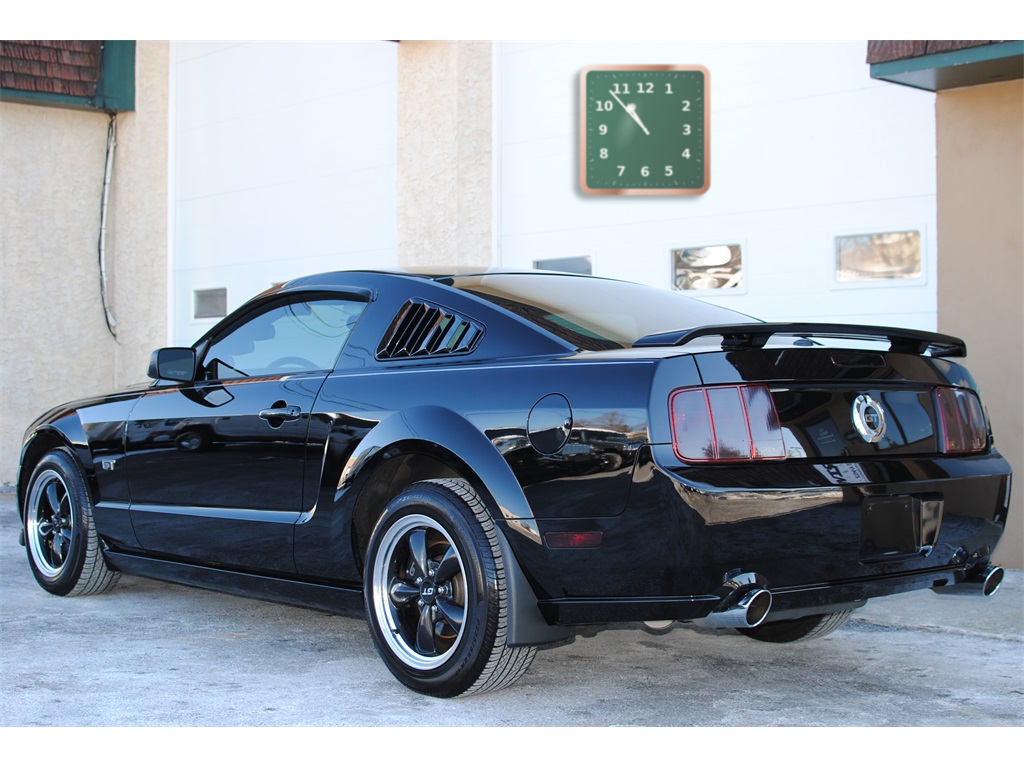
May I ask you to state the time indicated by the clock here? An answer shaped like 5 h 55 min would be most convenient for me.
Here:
10 h 53 min
